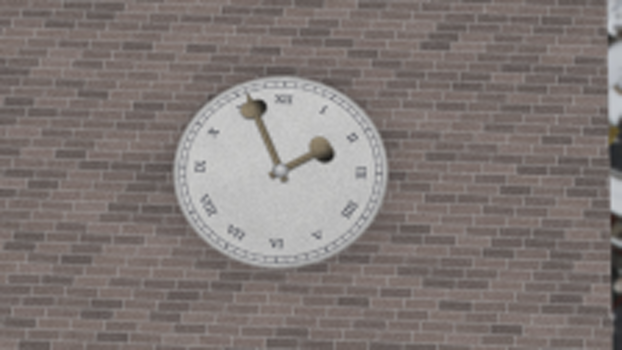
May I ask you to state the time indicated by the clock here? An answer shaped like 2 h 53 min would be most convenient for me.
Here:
1 h 56 min
